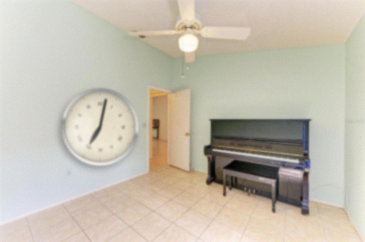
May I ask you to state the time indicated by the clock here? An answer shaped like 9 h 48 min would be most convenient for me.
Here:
7 h 02 min
